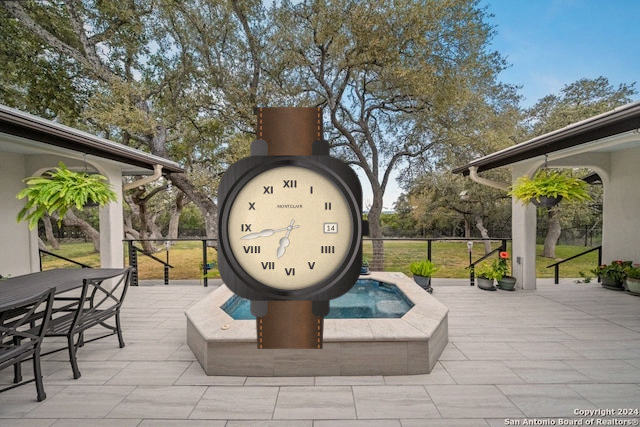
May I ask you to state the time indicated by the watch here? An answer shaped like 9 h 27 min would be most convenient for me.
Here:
6 h 43 min
